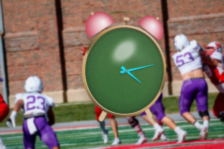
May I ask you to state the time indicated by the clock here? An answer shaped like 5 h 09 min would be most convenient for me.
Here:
4 h 13 min
